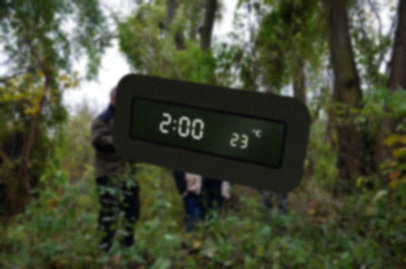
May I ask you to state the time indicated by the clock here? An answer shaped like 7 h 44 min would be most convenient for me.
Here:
2 h 00 min
